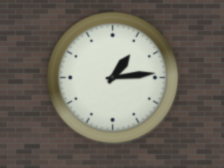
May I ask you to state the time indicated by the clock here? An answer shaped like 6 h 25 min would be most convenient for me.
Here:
1 h 14 min
